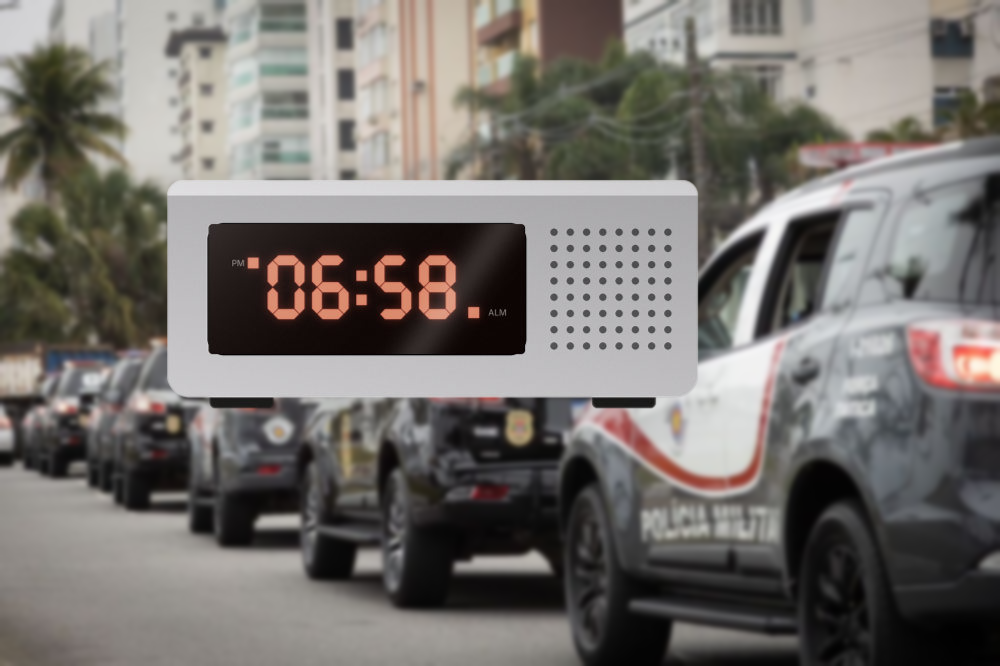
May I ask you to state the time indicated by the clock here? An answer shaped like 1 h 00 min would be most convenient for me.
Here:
6 h 58 min
